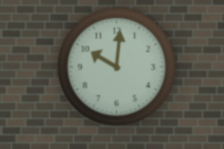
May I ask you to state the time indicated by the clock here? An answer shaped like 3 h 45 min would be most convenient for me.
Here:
10 h 01 min
